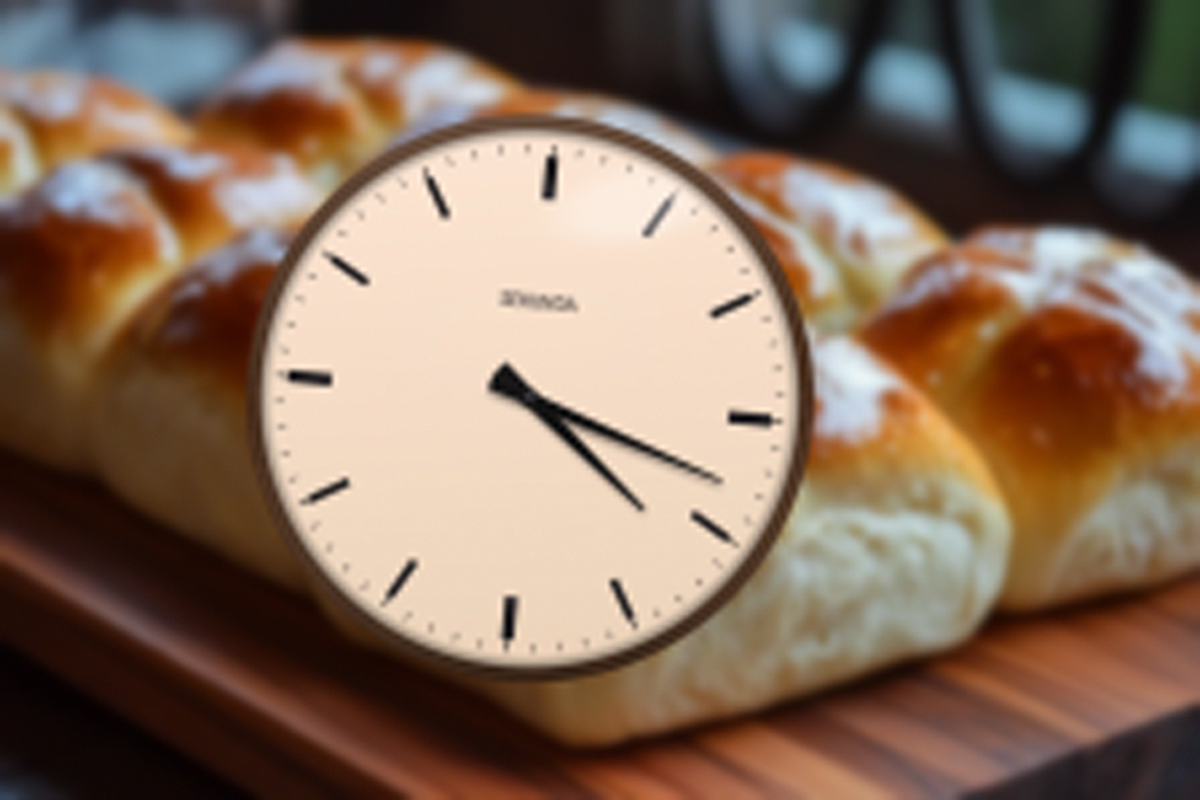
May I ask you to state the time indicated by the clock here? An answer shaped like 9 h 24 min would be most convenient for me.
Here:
4 h 18 min
